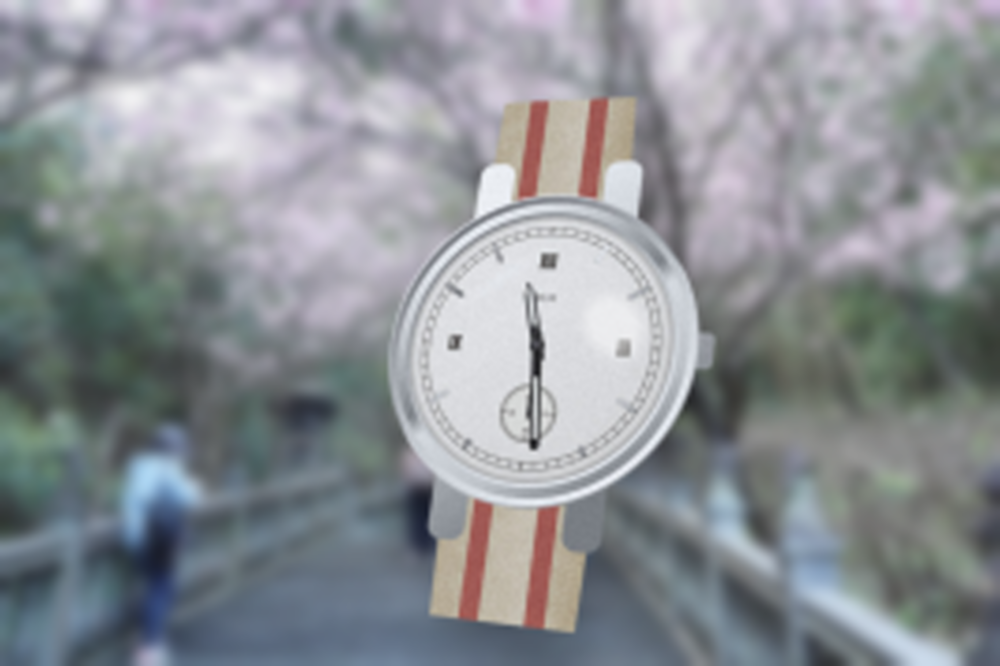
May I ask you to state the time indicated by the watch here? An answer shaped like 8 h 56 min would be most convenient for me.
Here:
11 h 29 min
